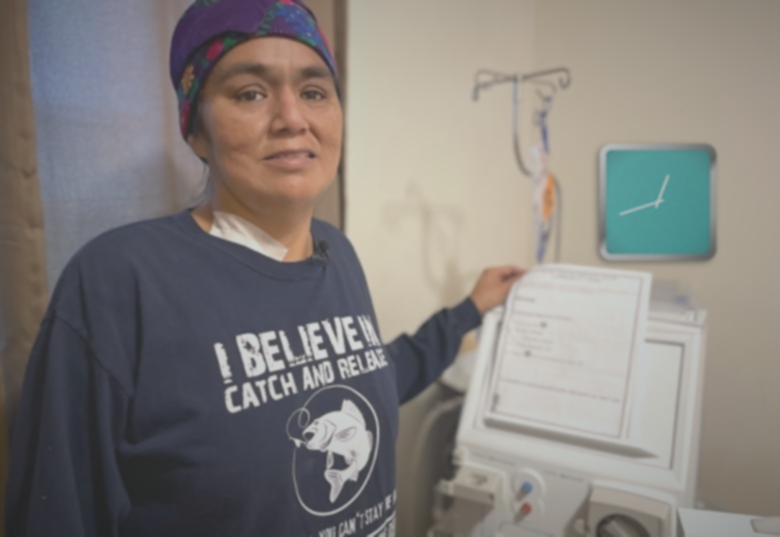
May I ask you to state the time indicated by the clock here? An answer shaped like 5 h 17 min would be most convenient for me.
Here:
12 h 42 min
